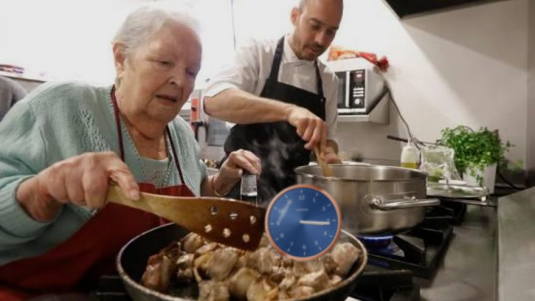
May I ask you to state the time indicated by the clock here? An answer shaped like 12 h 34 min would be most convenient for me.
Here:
3 h 16 min
